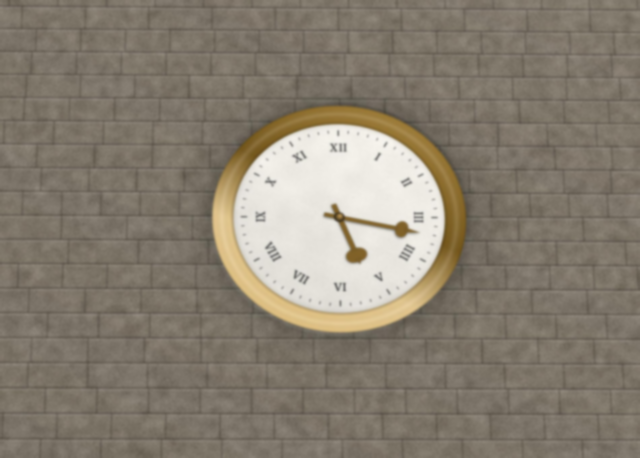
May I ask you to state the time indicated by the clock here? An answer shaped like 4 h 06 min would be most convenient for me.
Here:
5 h 17 min
